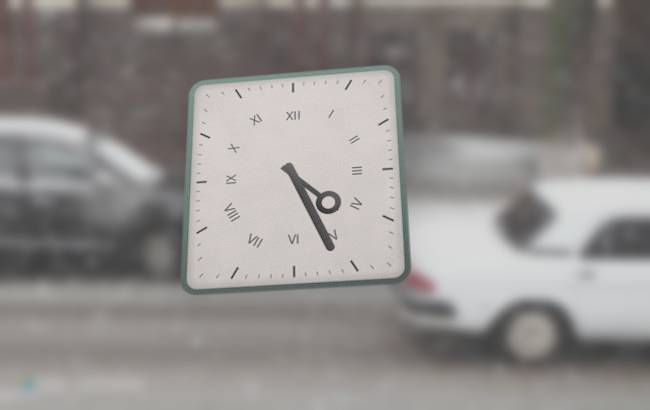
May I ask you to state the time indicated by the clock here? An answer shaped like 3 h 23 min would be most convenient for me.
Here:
4 h 26 min
